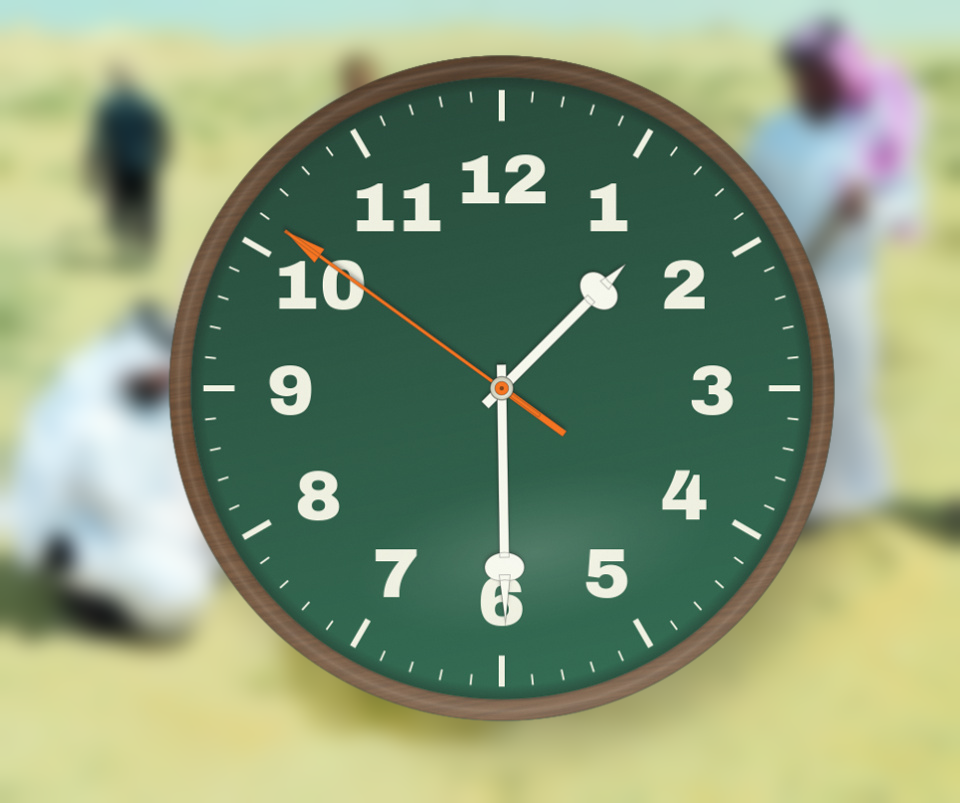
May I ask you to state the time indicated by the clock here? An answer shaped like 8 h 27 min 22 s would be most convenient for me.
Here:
1 h 29 min 51 s
